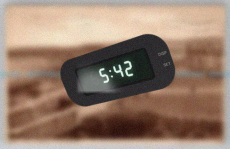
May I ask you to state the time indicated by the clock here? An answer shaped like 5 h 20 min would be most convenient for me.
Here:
5 h 42 min
